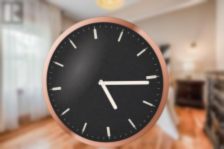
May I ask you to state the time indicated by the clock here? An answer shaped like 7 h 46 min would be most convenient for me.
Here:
5 h 16 min
